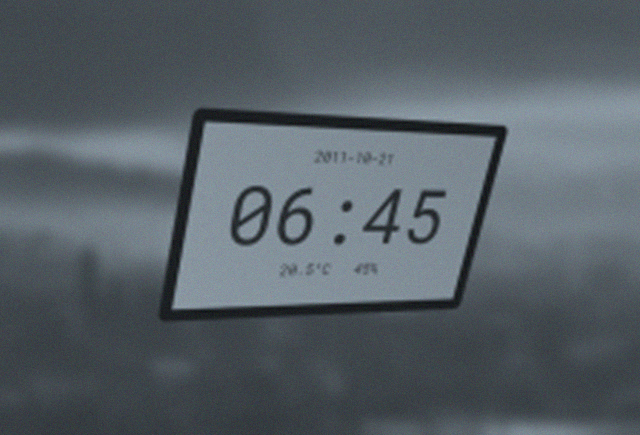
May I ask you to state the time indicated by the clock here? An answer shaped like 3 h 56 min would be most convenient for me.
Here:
6 h 45 min
